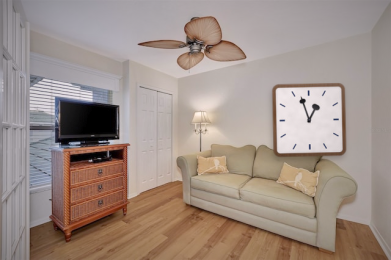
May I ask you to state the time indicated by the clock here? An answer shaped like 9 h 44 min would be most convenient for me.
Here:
12 h 57 min
